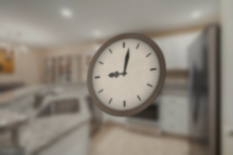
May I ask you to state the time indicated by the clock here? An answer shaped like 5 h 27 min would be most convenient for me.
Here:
9 h 02 min
